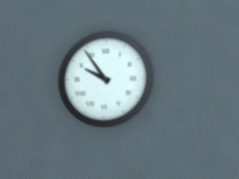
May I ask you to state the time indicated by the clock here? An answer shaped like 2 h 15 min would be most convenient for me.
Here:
9 h 54 min
